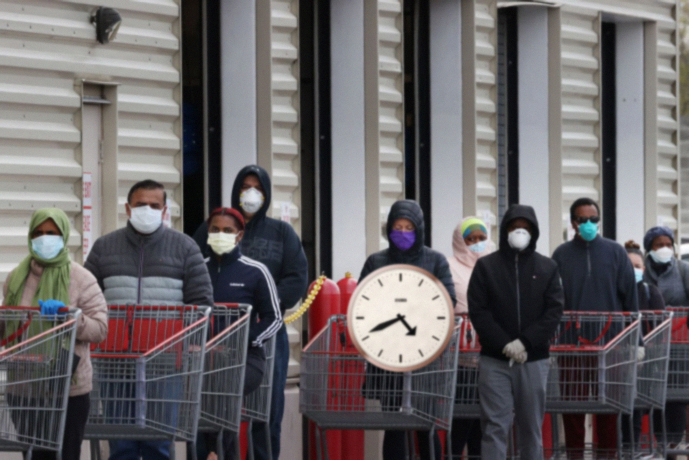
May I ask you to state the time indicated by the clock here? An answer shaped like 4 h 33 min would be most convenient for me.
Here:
4 h 41 min
